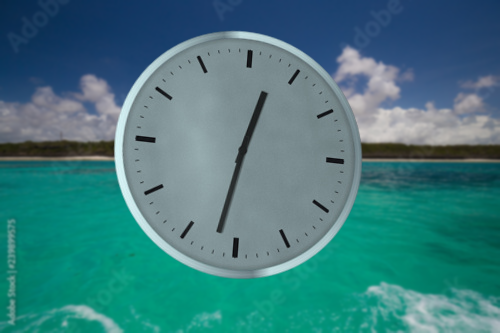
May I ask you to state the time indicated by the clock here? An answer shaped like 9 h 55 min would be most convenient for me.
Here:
12 h 32 min
